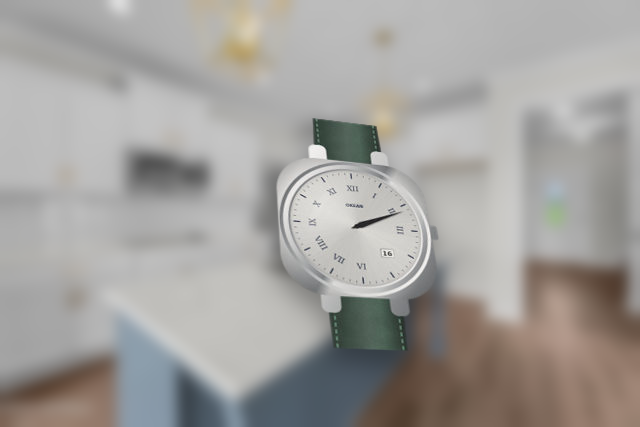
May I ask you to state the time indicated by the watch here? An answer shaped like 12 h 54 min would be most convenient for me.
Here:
2 h 11 min
